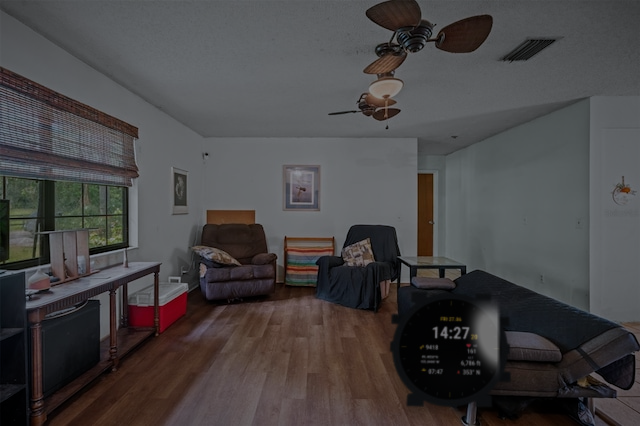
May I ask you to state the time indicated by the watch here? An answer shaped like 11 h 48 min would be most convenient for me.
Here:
14 h 27 min
